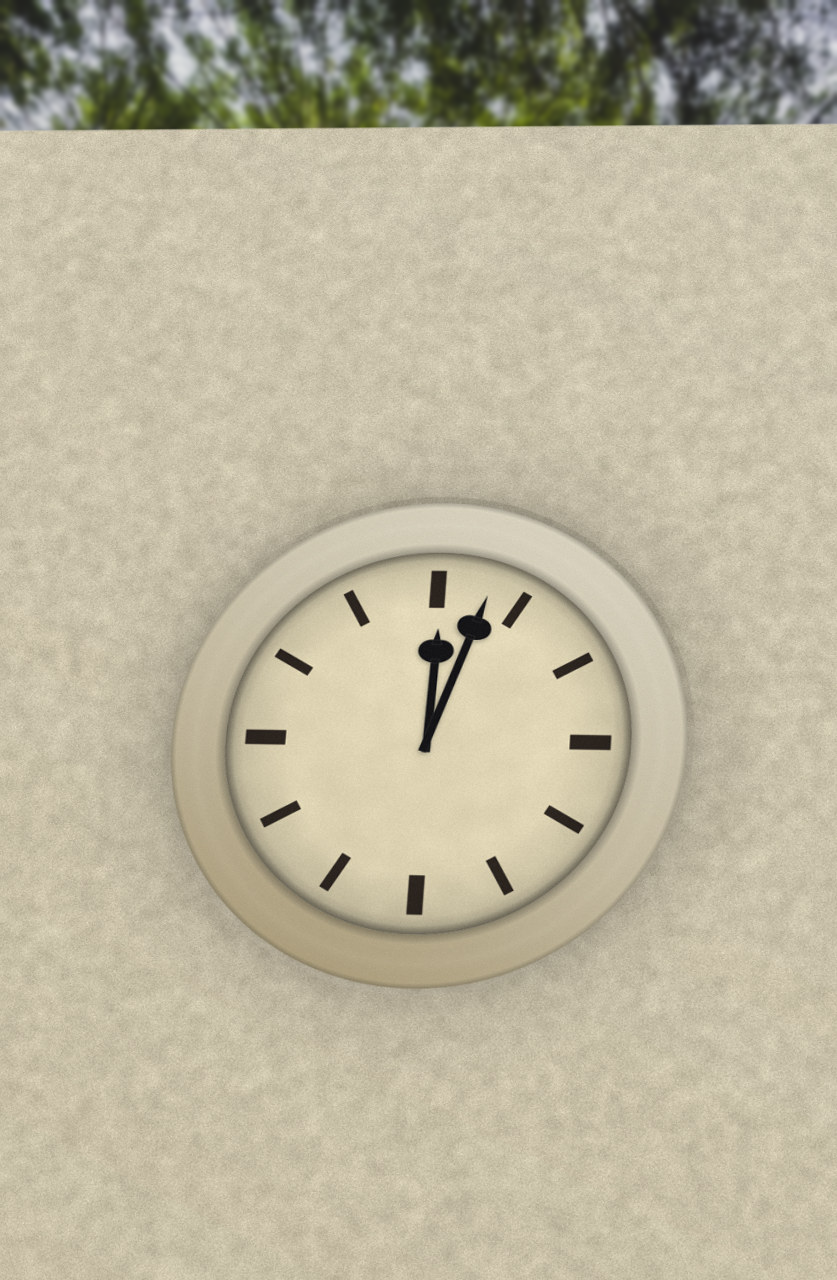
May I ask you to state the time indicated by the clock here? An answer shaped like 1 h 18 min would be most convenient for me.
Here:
12 h 03 min
